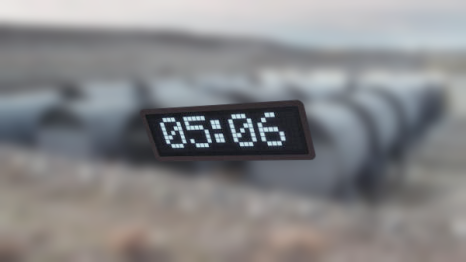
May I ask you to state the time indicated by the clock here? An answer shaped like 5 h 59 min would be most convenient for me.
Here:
5 h 06 min
